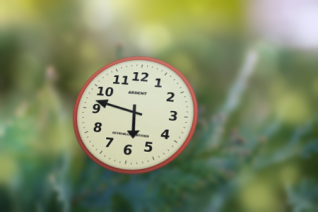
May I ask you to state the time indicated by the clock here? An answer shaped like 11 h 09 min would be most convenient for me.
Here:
5 h 47 min
